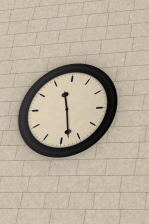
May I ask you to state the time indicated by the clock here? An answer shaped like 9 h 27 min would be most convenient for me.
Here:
11 h 28 min
